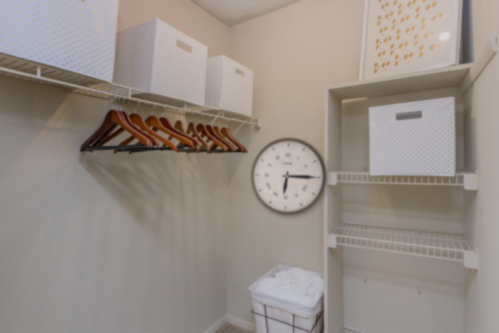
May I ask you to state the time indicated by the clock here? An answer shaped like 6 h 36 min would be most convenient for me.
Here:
6 h 15 min
